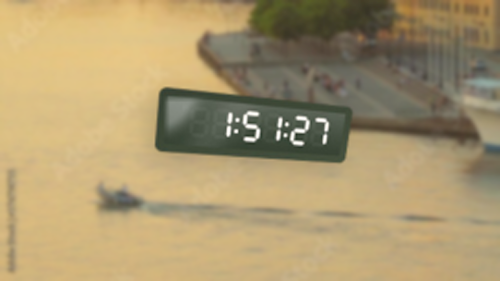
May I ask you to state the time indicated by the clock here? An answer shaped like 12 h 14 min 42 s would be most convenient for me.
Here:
1 h 51 min 27 s
